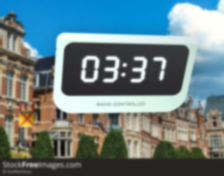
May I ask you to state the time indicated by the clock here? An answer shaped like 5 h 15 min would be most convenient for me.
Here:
3 h 37 min
